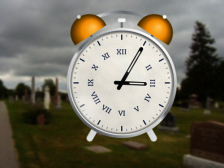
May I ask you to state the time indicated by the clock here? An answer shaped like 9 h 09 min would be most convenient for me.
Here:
3 h 05 min
